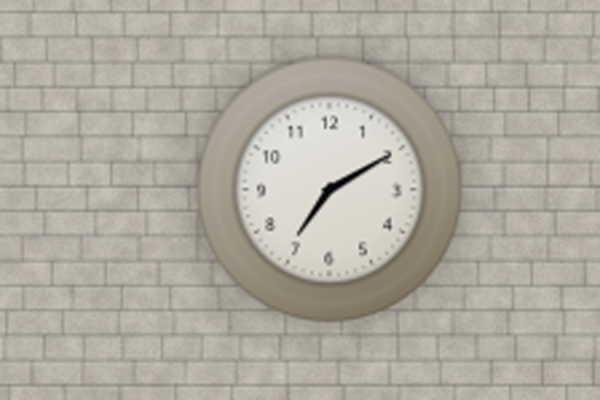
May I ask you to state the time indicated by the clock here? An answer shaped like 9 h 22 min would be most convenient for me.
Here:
7 h 10 min
